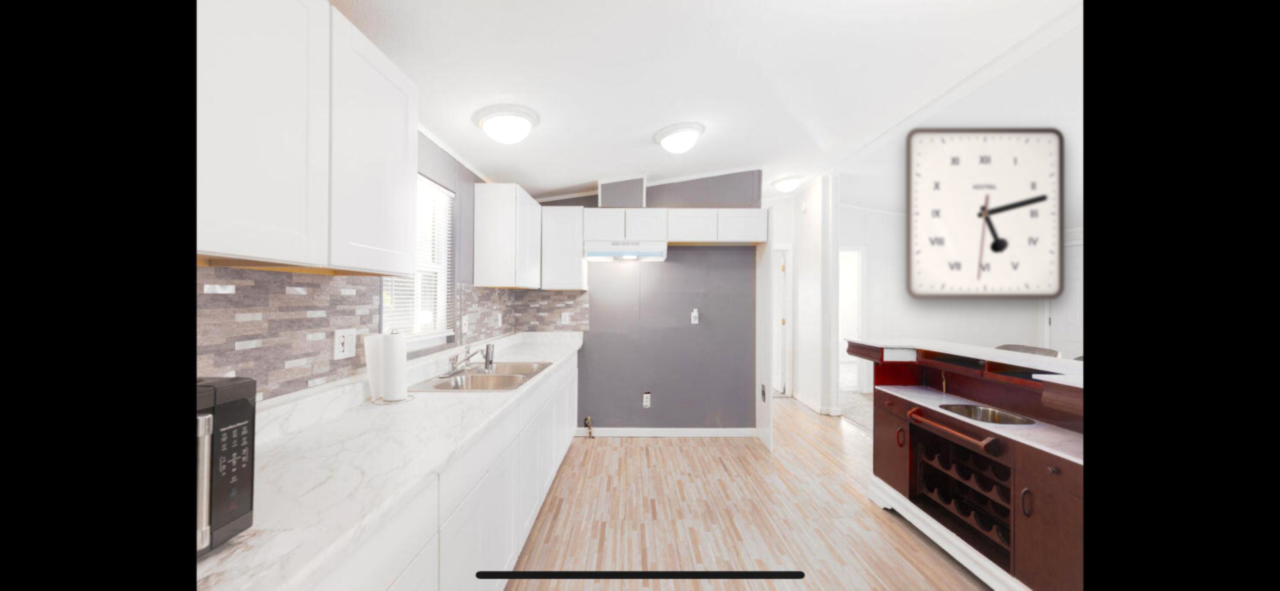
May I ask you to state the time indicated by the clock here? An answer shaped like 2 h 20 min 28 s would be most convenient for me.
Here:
5 h 12 min 31 s
